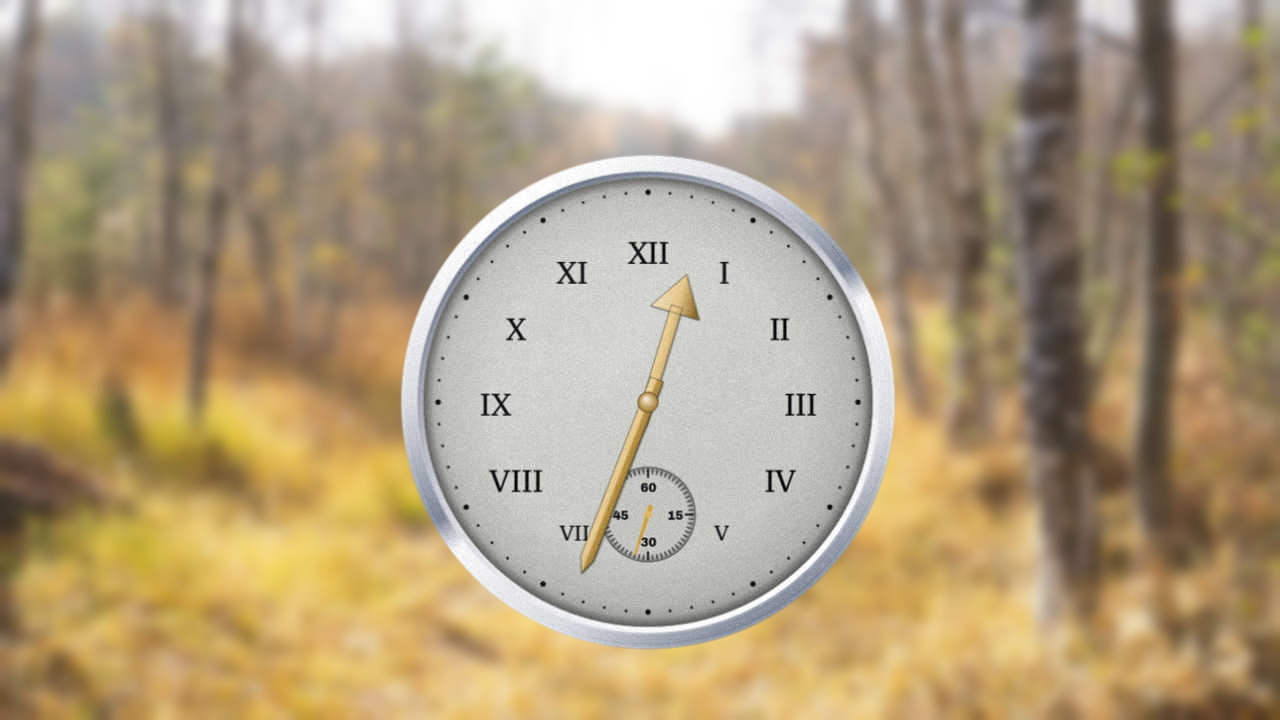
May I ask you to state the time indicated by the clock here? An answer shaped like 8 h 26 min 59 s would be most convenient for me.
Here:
12 h 33 min 33 s
